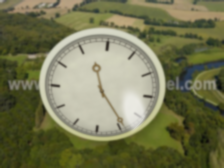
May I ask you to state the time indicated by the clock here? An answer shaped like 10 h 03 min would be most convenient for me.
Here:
11 h 24 min
